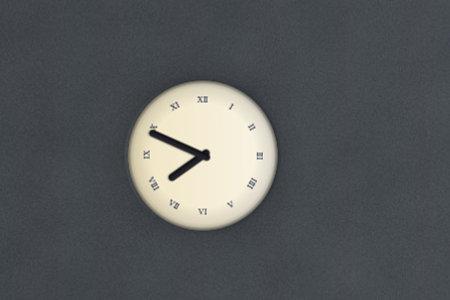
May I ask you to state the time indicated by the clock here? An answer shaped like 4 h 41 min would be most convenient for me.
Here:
7 h 49 min
